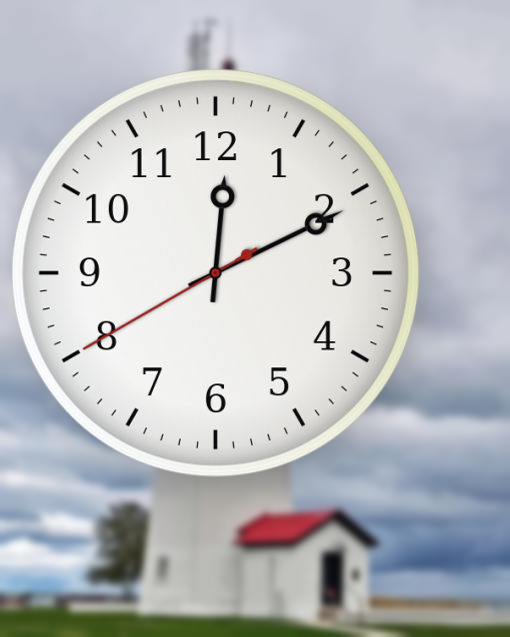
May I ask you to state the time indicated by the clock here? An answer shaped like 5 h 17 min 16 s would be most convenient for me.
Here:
12 h 10 min 40 s
